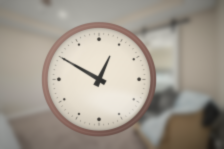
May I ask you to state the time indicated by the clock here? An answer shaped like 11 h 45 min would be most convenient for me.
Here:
12 h 50 min
